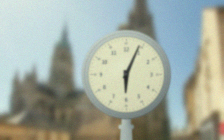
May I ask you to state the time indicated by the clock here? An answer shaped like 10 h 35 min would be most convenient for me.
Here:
6 h 04 min
